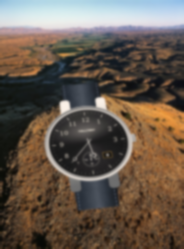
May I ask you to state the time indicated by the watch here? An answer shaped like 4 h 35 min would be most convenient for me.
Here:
5 h 37 min
